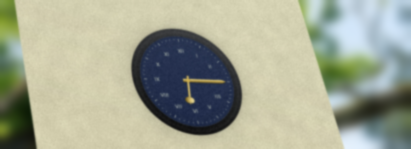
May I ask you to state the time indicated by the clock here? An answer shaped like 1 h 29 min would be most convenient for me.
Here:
6 h 15 min
